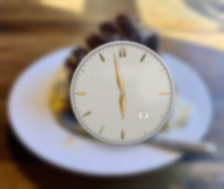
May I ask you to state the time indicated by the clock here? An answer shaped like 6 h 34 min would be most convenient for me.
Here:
5 h 58 min
